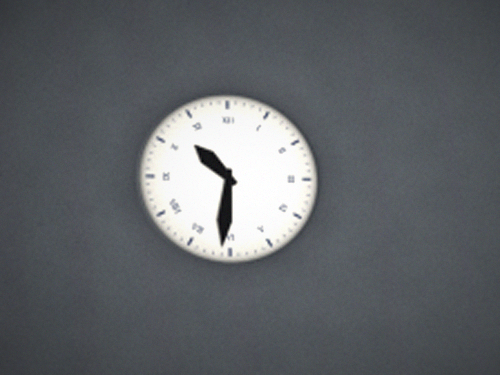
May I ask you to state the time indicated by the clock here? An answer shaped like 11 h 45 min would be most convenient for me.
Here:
10 h 31 min
